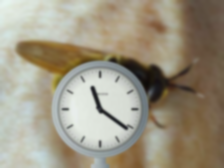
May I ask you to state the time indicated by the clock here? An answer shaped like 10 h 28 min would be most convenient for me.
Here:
11 h 21 min
